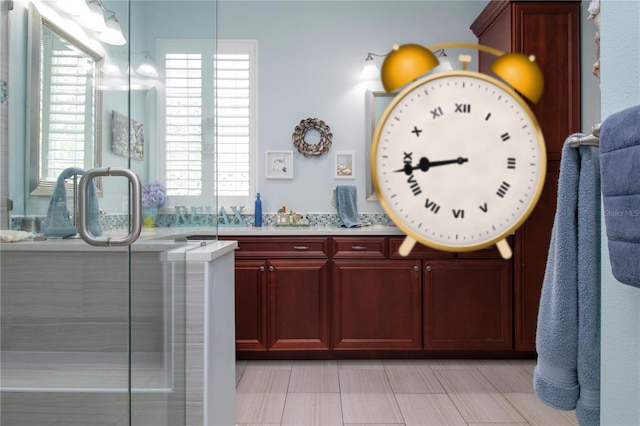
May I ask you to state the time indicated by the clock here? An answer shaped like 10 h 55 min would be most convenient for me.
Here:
8 h 43 min
